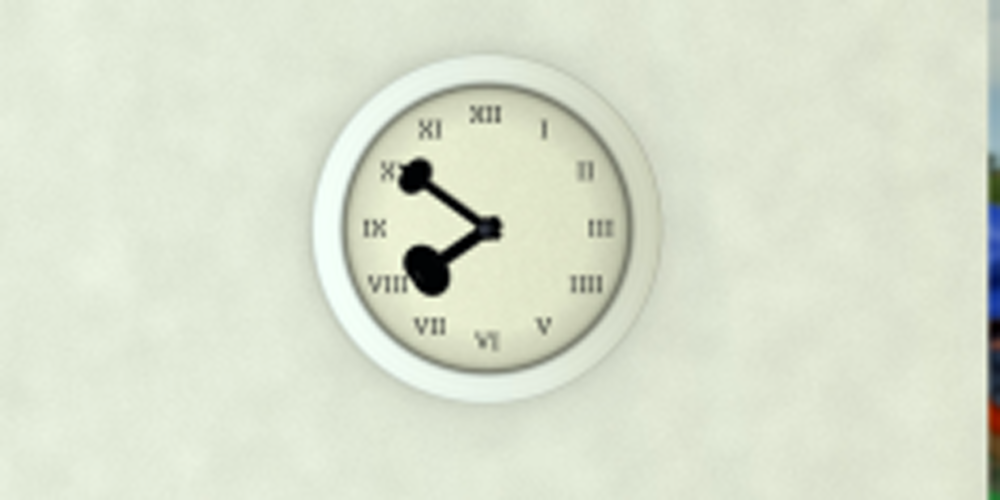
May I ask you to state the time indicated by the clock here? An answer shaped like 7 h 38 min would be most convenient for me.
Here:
7 h 51 min
